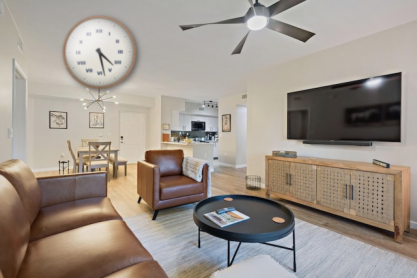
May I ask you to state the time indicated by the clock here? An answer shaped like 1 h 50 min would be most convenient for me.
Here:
4 h 28 min
